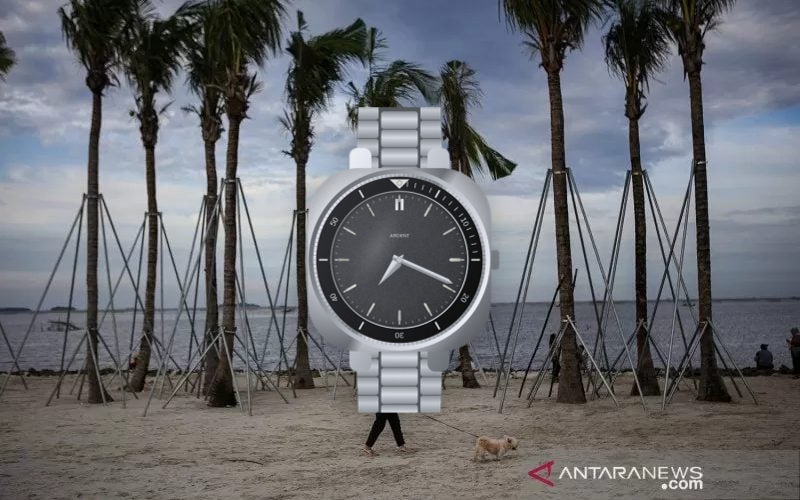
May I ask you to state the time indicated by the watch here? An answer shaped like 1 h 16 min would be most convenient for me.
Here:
7 h 19 min
